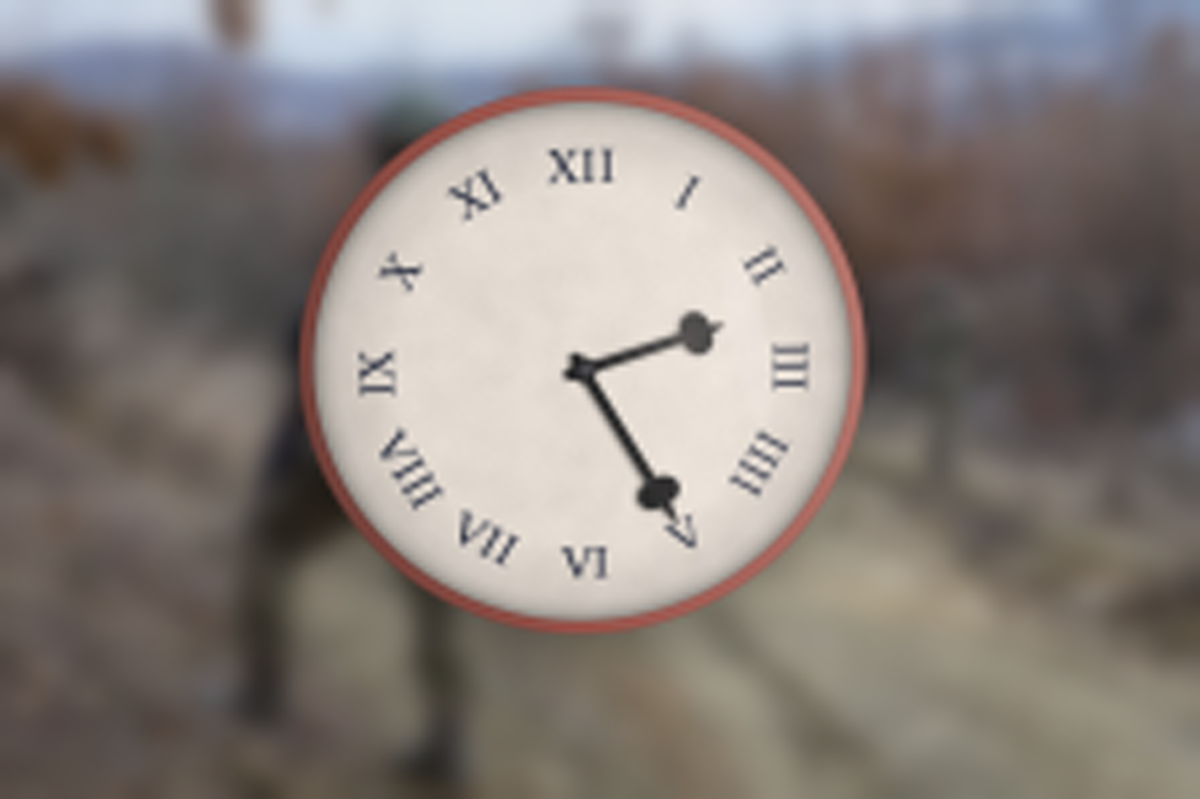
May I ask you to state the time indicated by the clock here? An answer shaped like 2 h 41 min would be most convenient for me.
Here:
2 h 25 min
